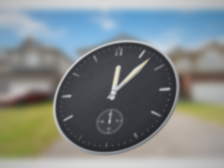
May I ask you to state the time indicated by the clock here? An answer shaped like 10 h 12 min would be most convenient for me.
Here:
12 h 07 min
